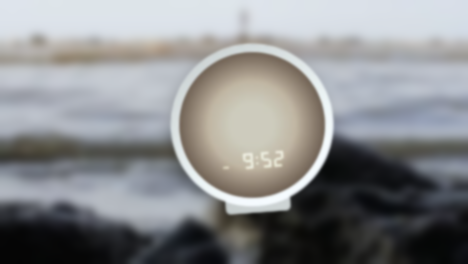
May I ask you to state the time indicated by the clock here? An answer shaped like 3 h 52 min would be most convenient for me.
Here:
9 h 52 min
